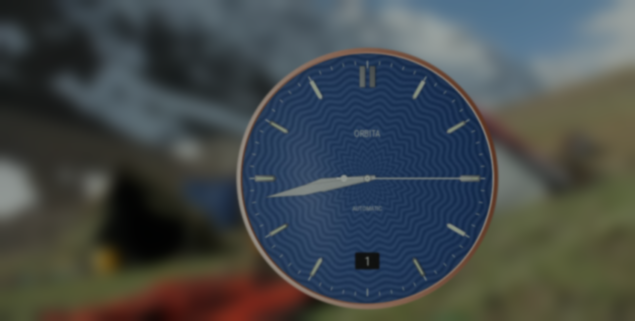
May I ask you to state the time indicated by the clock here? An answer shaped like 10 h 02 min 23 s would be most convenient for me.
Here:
8 h 43 min 15 s
